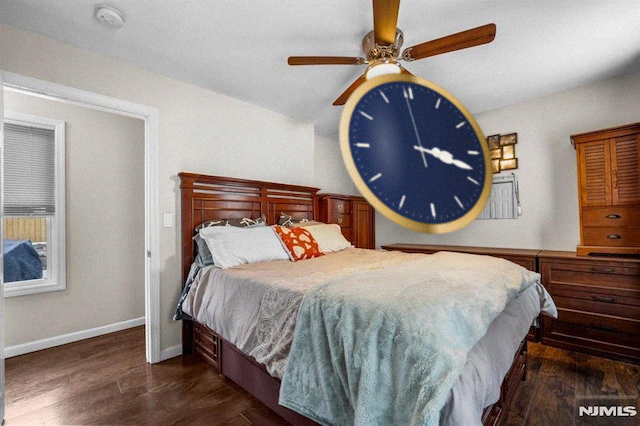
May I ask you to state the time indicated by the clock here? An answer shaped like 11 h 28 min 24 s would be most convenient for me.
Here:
3 h 17 min 59 s
